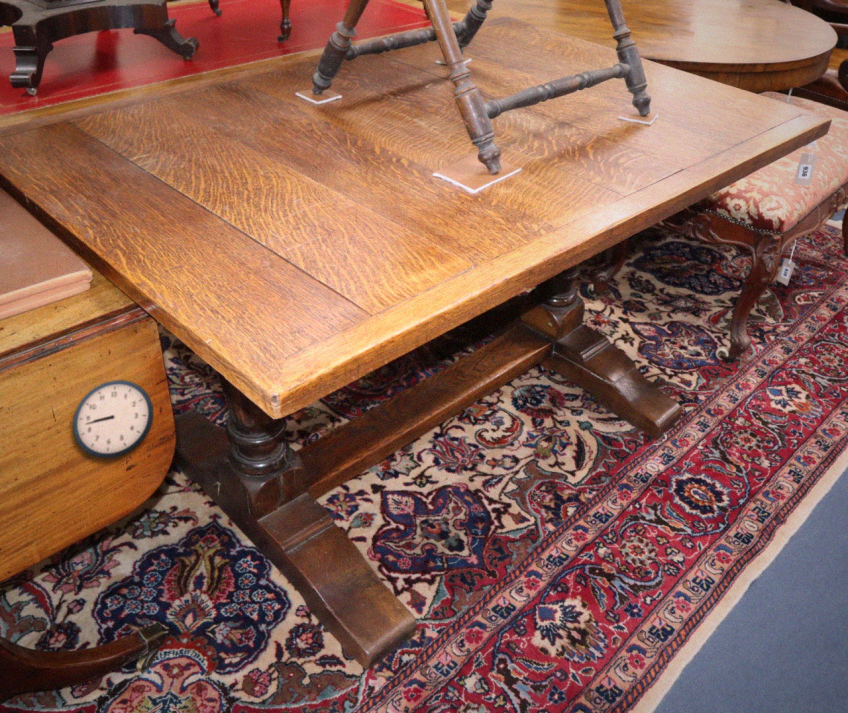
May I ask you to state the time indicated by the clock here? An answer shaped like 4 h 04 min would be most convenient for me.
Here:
8 h 43 min
